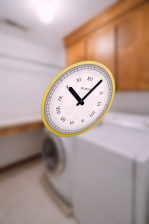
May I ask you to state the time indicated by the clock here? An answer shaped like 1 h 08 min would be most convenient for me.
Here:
10 h 05 min
